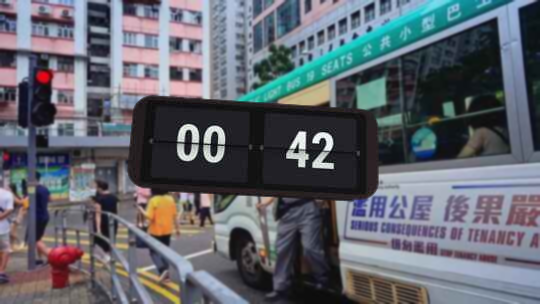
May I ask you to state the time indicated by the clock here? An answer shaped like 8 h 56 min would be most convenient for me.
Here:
0 h 42 min
